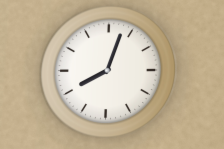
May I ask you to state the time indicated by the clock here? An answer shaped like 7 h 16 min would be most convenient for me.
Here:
8 h 03 min
